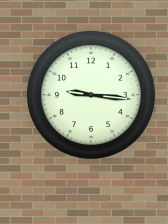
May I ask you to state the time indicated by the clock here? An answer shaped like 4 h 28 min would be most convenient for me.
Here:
9 h 16 min
